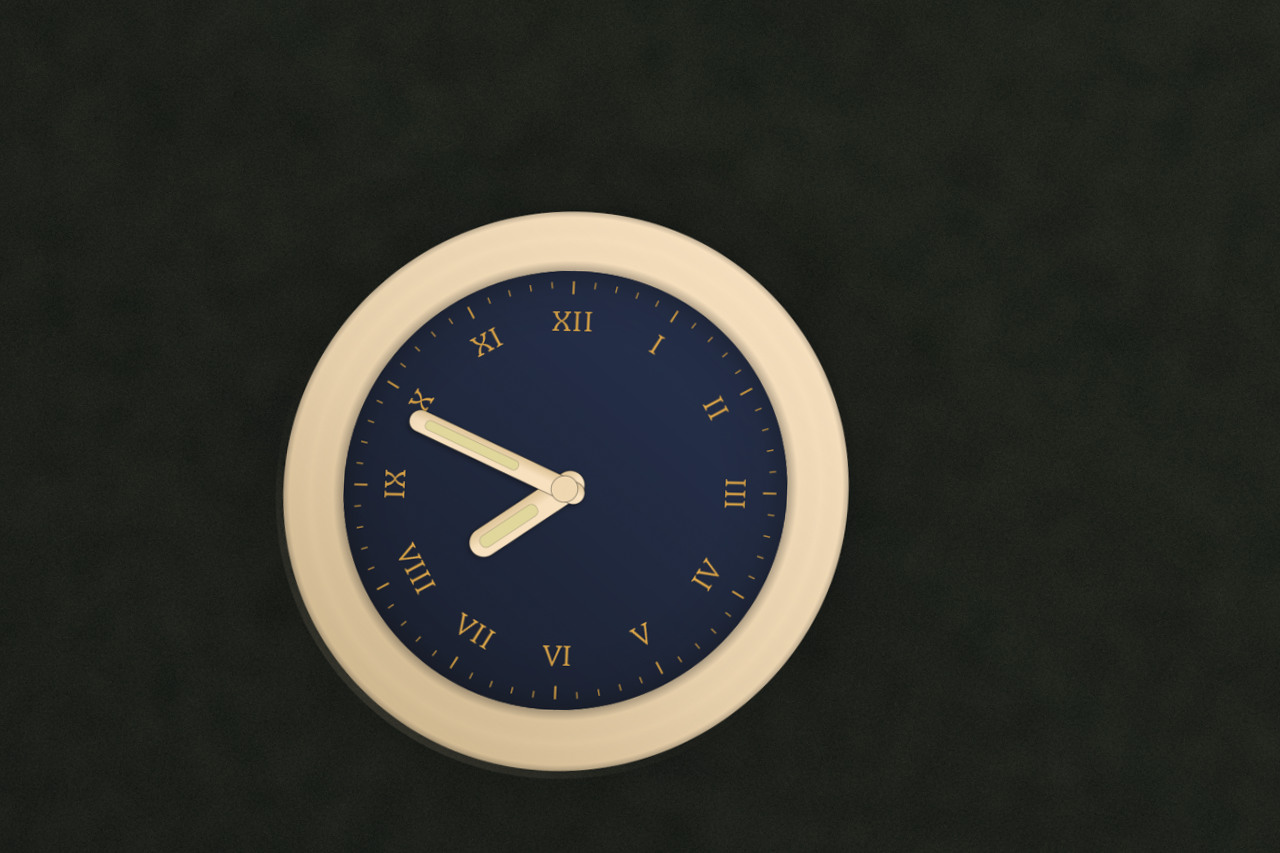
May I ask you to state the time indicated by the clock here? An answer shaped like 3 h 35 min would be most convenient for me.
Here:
7 h 49 min
